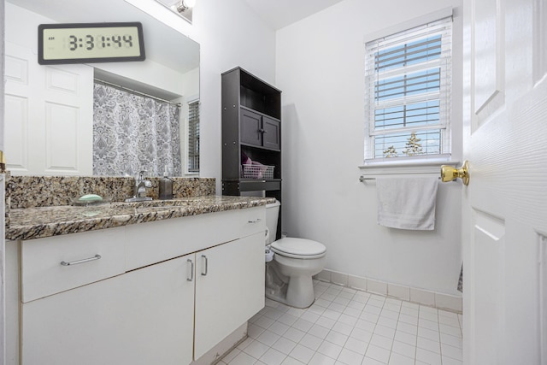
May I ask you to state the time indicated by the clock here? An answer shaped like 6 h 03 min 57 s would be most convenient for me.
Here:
3 h 31 min 44 s
